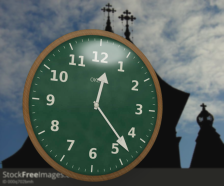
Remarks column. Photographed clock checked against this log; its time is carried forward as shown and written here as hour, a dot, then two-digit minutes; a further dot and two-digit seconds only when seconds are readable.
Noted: 12.23
